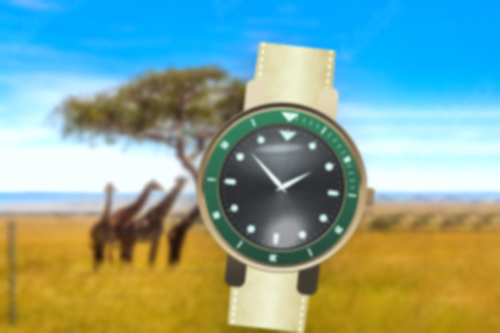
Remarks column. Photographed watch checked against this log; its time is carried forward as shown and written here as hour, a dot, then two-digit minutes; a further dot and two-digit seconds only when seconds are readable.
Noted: 1.52
